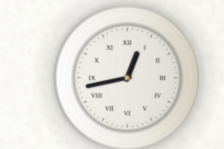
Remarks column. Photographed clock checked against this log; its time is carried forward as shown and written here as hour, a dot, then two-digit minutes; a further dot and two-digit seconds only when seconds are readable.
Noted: 12.43
